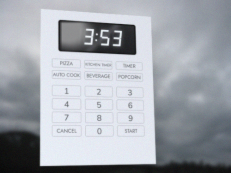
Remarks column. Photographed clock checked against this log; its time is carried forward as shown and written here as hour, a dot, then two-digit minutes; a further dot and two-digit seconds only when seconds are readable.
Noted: 3.53
